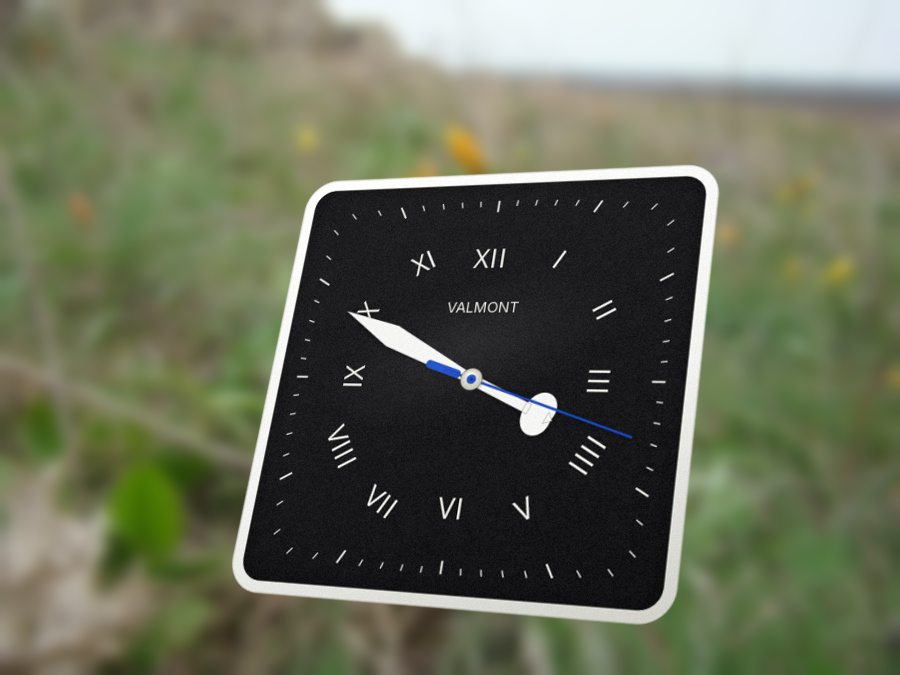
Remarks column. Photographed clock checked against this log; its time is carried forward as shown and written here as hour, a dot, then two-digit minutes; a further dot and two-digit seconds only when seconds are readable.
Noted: 3.49.18
